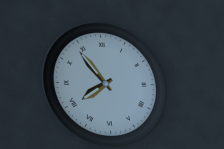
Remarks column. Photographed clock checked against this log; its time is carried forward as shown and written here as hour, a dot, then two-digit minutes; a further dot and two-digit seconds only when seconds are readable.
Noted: 7.54
